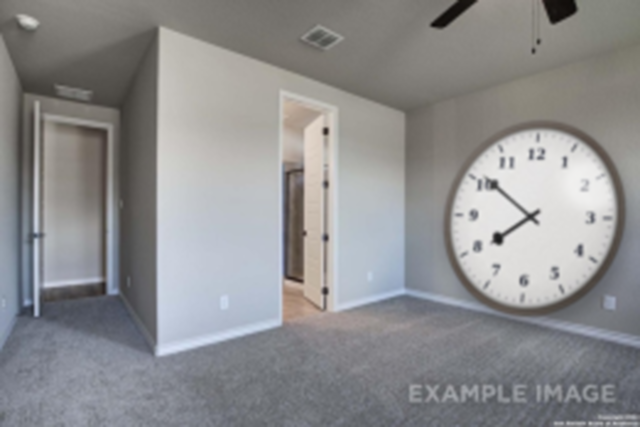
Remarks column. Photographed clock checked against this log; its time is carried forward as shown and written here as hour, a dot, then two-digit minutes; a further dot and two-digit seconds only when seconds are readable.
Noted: 7.51
